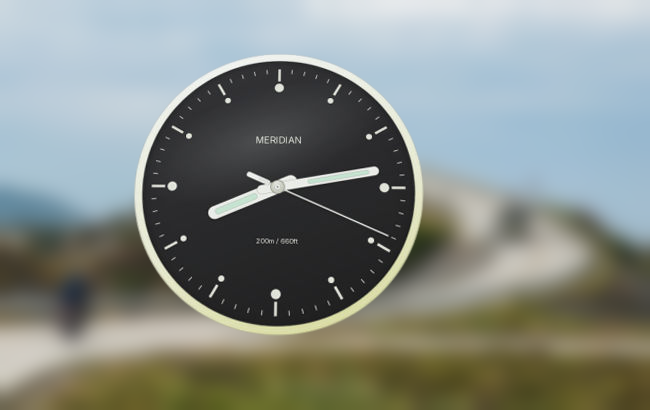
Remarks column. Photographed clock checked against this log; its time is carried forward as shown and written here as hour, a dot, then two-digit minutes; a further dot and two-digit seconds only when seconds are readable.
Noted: 8.13.19
